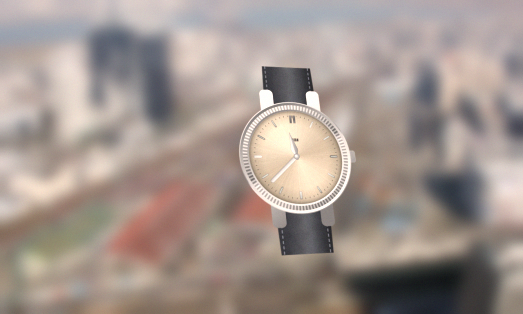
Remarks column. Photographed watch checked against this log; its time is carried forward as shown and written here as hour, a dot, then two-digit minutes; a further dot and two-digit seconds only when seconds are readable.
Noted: 11.38
